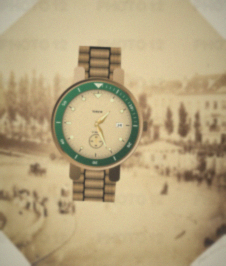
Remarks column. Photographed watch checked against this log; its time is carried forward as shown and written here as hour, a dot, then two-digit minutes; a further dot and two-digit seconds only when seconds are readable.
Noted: 1.26
